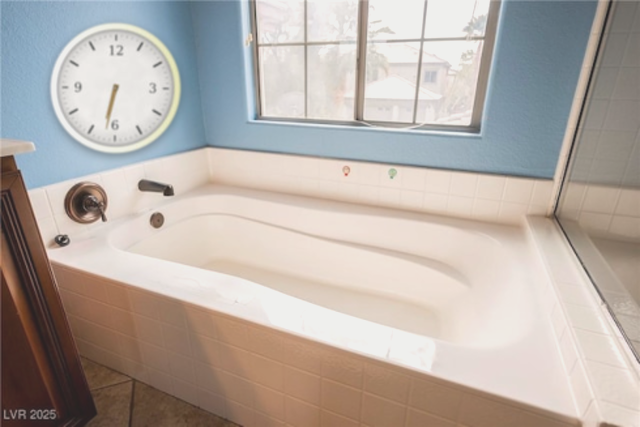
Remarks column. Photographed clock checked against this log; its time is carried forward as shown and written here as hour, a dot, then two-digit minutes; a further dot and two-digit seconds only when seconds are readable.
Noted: 6.32
